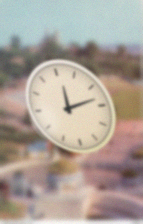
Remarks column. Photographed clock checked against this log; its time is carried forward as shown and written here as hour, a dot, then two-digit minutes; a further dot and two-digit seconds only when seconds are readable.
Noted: 12.13
